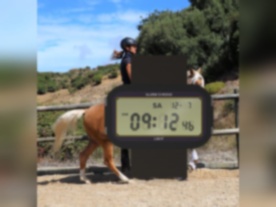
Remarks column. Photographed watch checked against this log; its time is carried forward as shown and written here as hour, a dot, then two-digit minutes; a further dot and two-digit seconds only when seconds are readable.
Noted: 9.12.46
